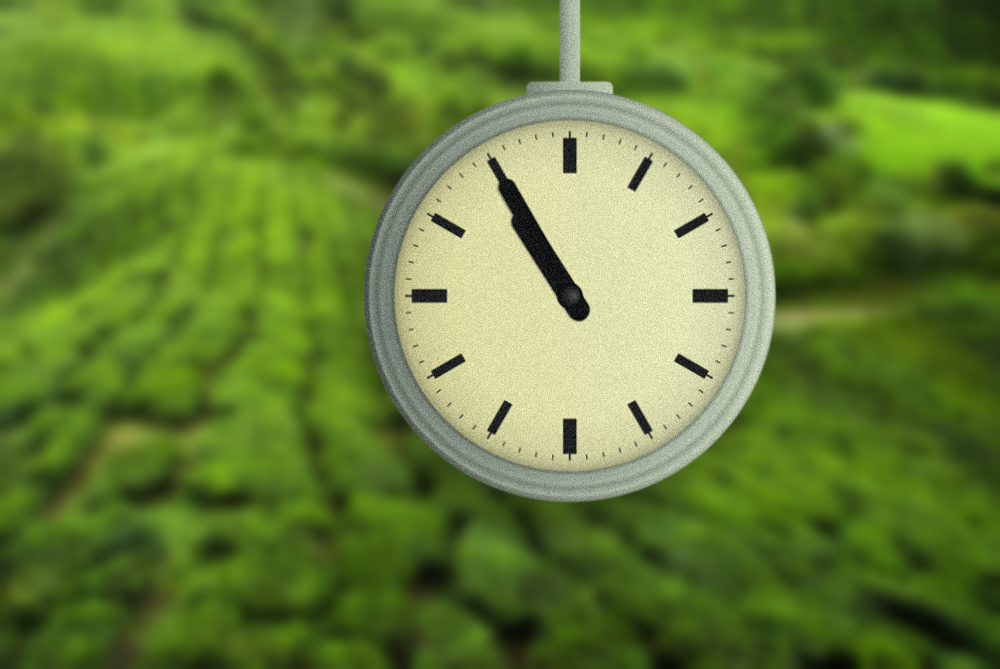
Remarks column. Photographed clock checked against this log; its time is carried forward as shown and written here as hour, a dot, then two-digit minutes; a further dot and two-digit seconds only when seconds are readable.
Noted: 10.55
